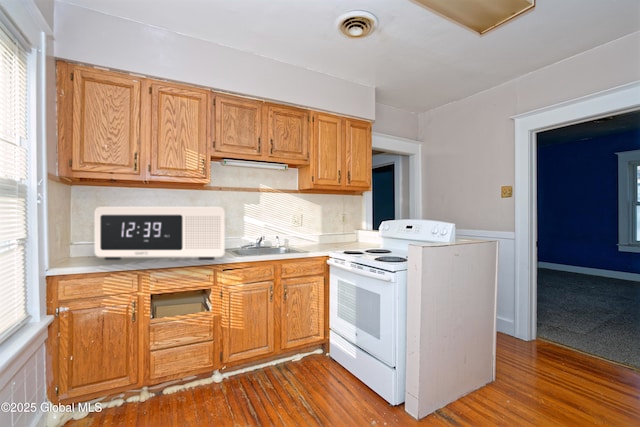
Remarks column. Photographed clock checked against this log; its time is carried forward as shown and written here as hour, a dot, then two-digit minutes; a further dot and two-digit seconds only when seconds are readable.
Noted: 12.39
